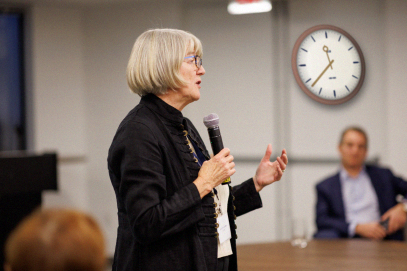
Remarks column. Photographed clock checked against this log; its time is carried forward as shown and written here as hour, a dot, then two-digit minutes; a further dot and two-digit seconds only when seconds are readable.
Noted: 11.38
